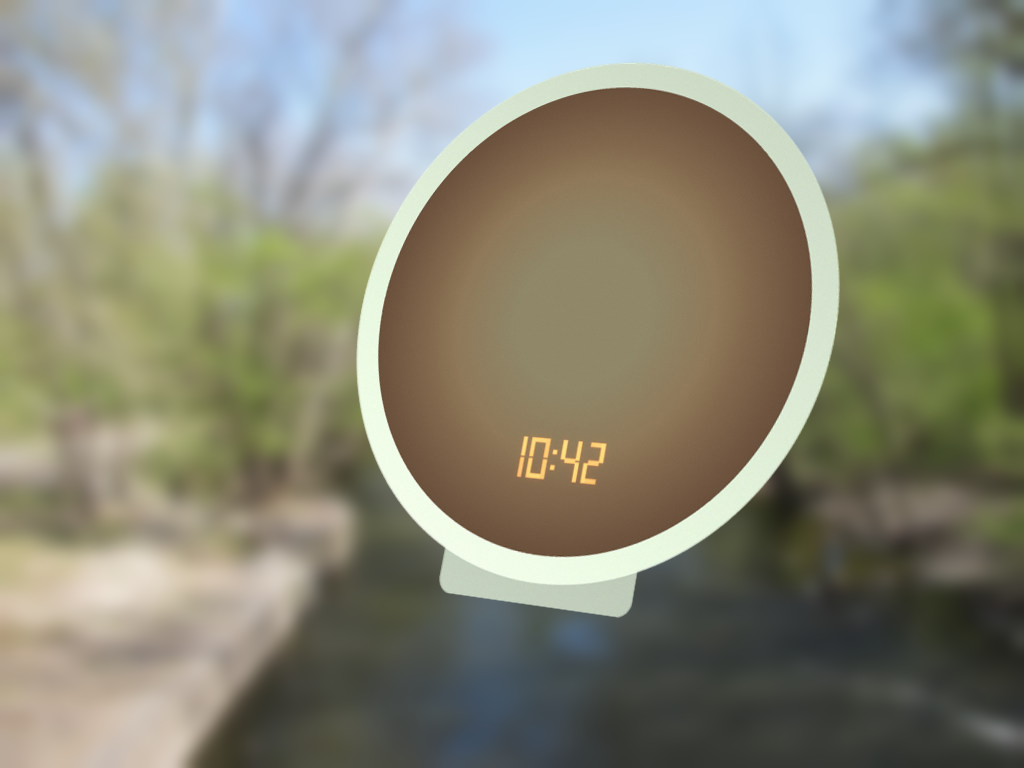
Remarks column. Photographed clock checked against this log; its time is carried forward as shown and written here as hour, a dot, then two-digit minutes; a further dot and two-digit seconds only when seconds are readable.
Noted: 10.42
